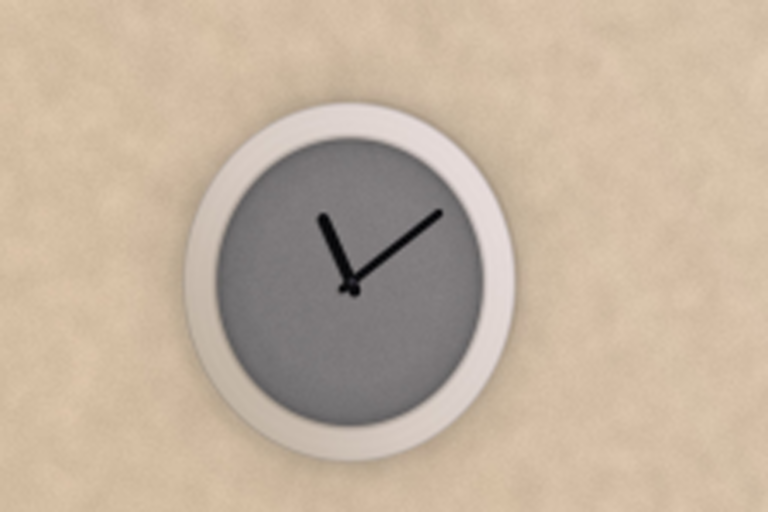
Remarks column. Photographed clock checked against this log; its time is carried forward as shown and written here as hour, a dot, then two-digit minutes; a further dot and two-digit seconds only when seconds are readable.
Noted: 11.09
